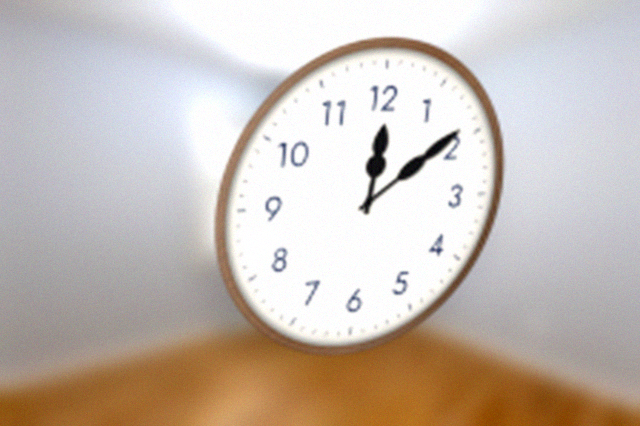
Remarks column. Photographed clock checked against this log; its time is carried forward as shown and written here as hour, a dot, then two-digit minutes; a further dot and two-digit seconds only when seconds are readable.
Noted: 12.09
